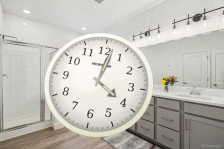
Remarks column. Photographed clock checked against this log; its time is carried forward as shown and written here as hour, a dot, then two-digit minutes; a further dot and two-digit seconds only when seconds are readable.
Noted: 4.02
